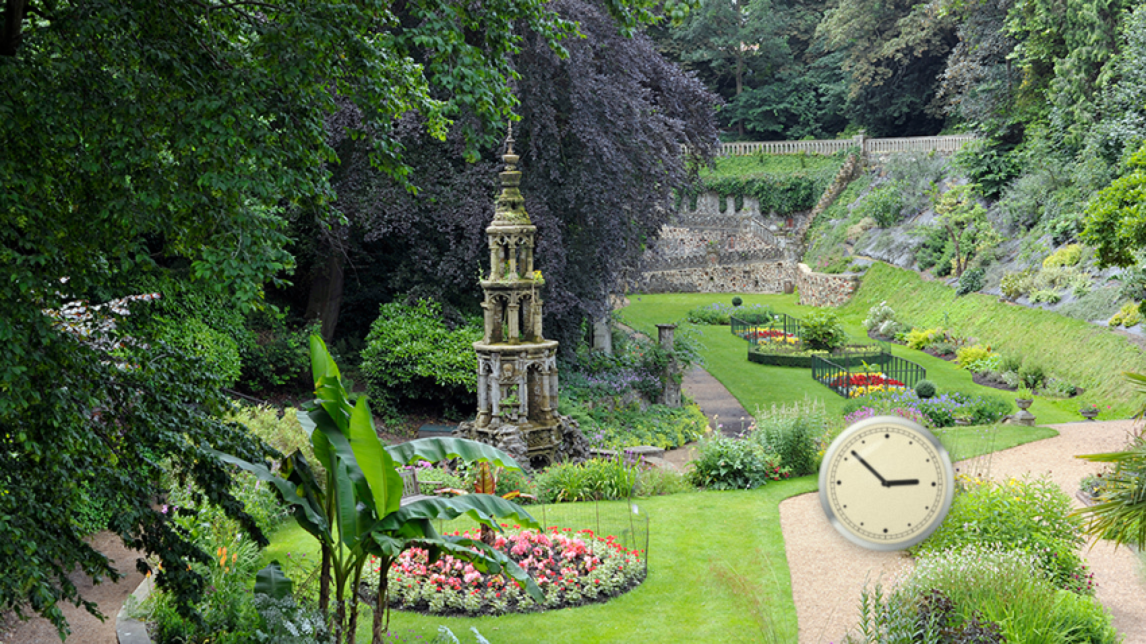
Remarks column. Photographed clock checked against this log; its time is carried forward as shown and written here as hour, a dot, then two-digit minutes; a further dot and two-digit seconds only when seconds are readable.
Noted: 2.52
